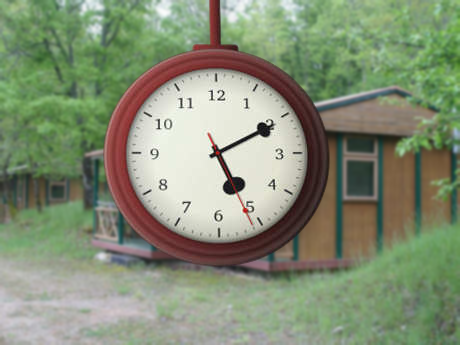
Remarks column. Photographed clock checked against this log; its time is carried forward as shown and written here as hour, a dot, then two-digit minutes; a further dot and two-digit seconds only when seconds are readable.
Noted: 5.10.26
